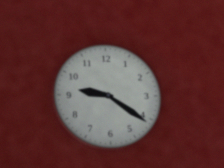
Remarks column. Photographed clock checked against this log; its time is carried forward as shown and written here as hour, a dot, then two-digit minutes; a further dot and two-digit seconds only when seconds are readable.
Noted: 9.21
